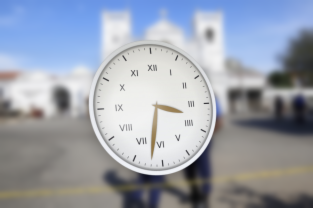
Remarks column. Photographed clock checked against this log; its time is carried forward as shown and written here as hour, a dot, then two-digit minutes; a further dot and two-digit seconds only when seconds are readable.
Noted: 3.32
